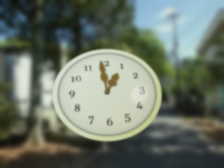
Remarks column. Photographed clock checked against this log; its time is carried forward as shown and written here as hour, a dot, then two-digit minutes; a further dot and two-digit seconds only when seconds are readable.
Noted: 12.59
